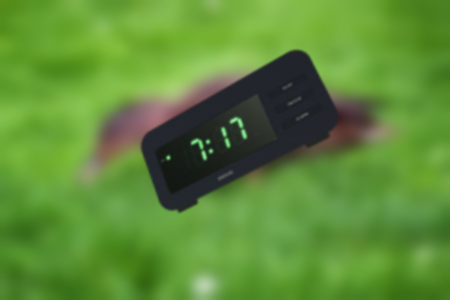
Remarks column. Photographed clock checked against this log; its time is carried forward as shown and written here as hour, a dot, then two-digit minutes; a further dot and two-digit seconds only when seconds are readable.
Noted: 7.17
